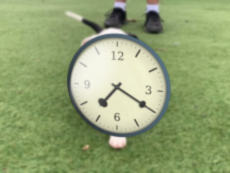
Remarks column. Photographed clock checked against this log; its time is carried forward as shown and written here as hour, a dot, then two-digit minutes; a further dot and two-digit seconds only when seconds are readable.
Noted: 7.20
